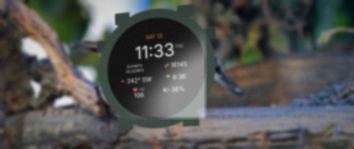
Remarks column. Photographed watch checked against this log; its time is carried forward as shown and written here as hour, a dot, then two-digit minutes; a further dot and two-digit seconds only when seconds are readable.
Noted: 11.33
